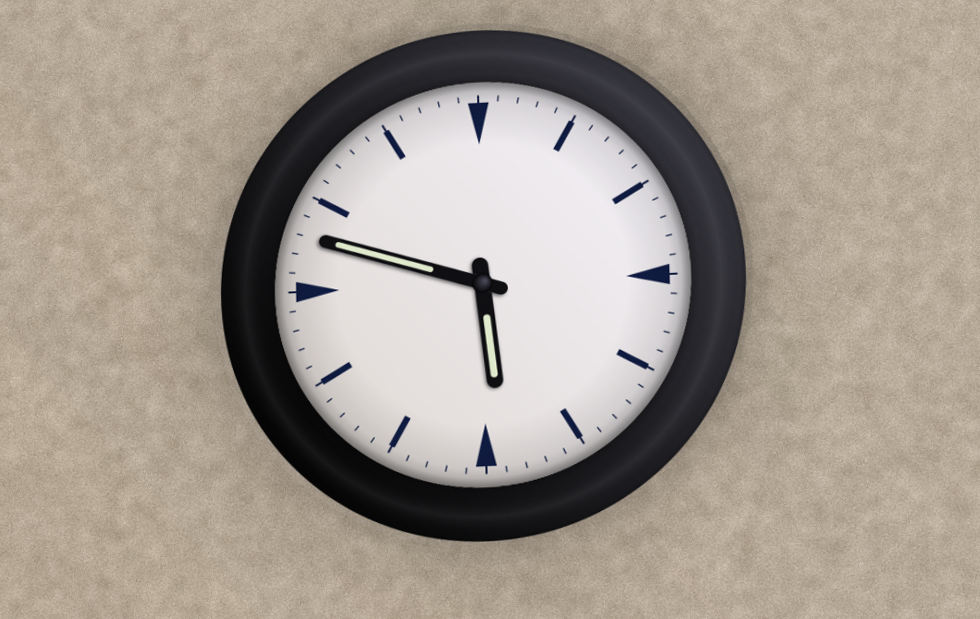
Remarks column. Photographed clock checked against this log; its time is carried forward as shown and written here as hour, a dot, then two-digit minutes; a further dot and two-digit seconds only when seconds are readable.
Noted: 5.48
